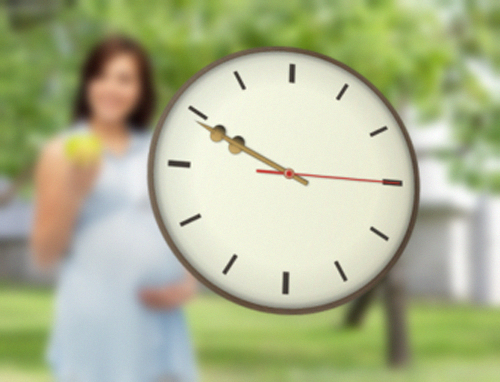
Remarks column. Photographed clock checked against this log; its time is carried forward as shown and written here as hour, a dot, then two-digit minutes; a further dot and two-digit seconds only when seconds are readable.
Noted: 9.49.15
